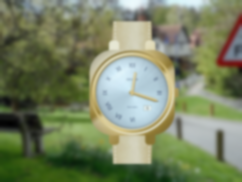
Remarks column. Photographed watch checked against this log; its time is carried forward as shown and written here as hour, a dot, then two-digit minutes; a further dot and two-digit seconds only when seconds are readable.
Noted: 12.18
